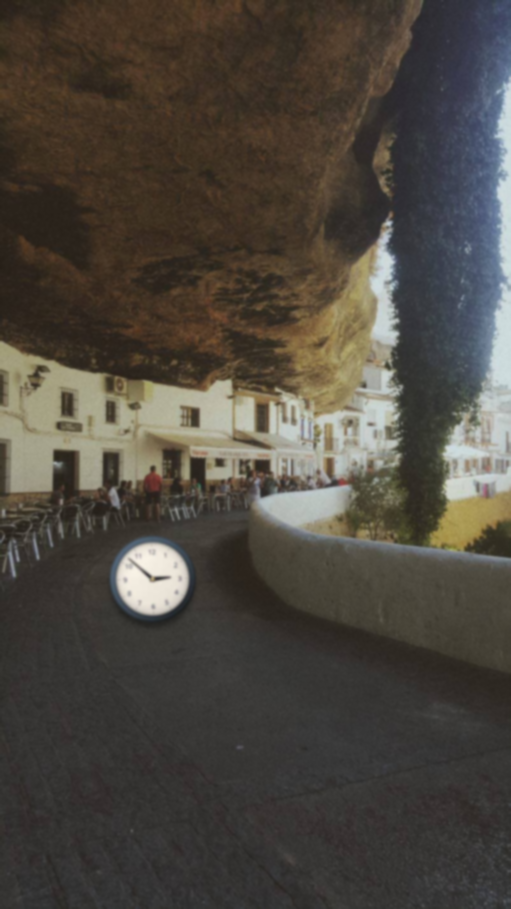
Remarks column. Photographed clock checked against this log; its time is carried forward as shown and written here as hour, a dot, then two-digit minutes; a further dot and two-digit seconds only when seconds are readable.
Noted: 2.52
